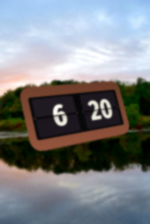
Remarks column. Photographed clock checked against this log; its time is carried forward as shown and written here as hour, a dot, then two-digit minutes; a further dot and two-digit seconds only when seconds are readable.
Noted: 6.20
